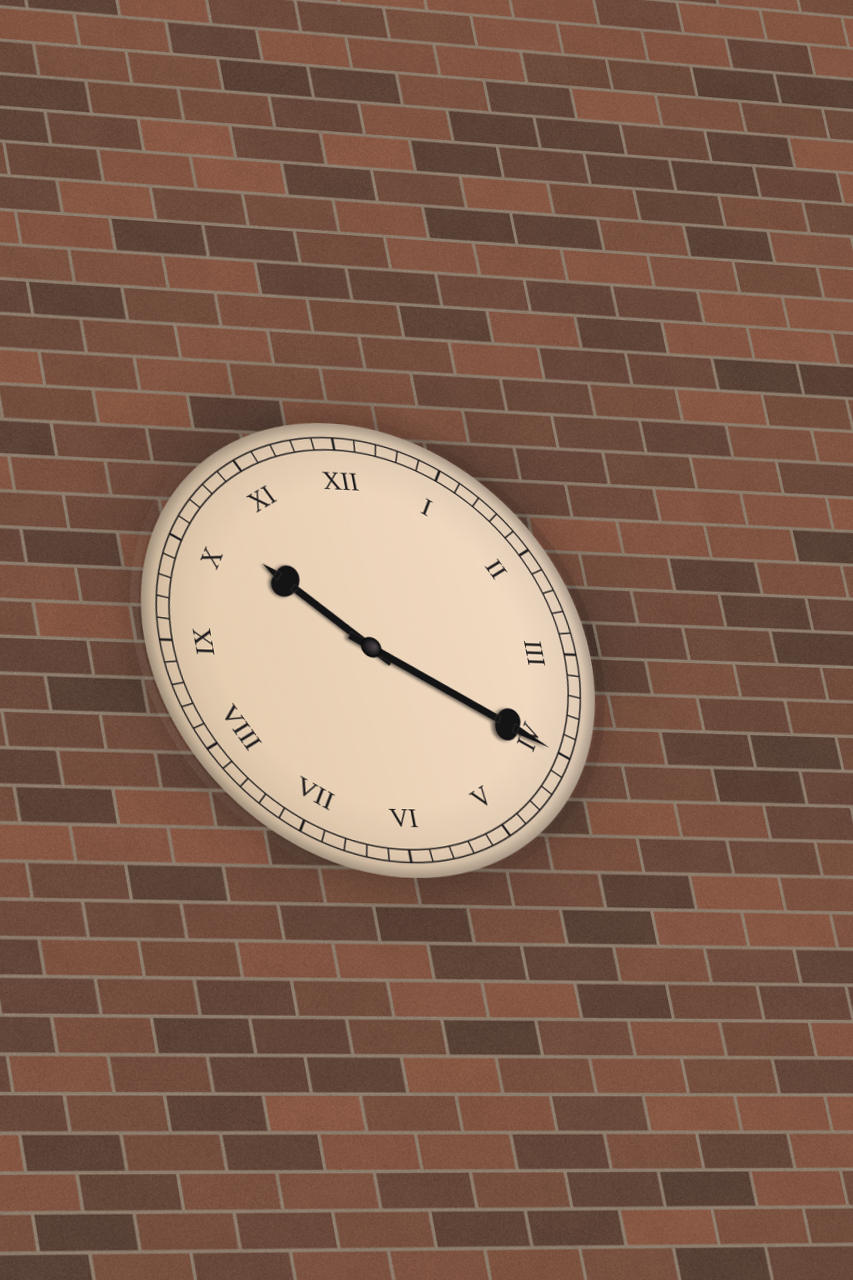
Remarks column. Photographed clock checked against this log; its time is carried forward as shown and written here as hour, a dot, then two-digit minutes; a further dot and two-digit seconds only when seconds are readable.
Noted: 10.20
